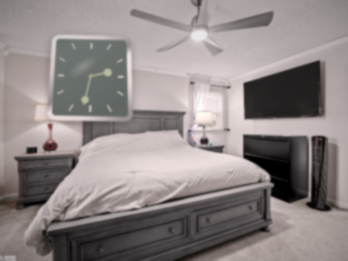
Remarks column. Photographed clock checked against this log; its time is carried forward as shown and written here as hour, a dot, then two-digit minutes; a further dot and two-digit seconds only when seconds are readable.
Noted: 2.32
